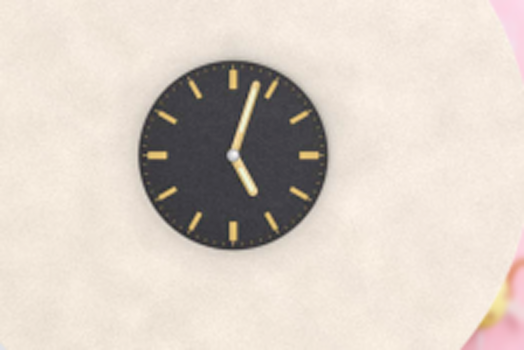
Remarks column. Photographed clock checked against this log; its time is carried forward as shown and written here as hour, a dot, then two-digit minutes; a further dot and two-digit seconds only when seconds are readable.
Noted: 5.03
